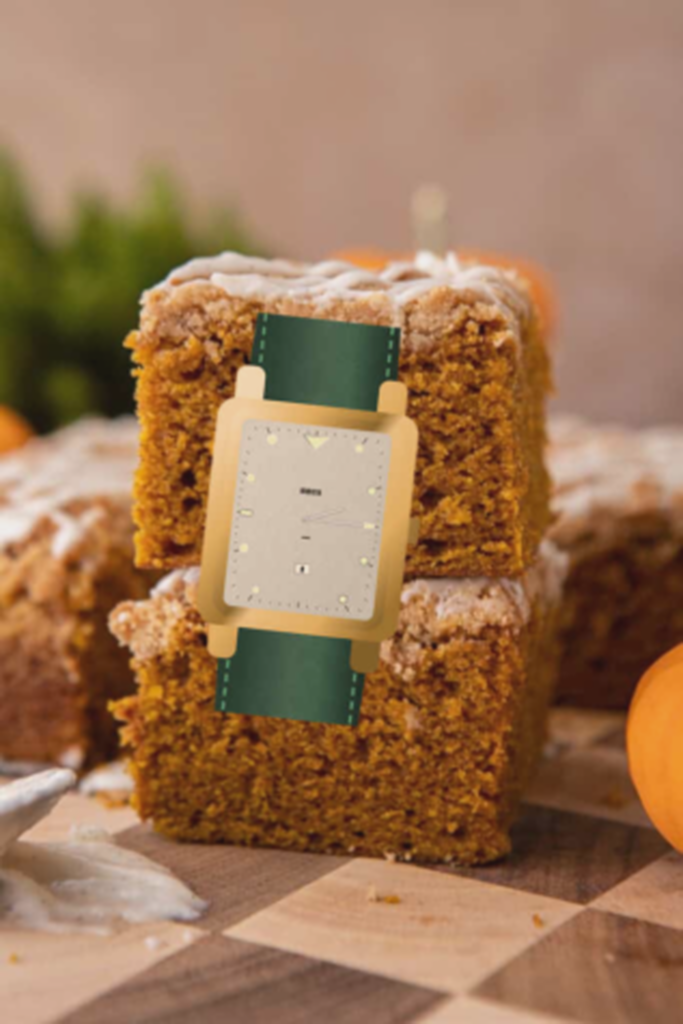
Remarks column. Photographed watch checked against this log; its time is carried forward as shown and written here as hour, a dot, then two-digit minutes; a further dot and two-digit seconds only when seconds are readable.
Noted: 2.15
